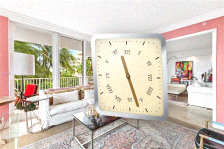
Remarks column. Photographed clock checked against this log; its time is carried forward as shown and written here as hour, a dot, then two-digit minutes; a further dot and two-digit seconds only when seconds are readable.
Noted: 11.27
